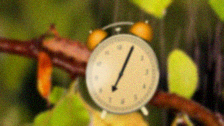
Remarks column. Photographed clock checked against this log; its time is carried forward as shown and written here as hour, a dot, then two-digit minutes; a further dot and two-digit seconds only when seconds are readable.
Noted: 7.05
